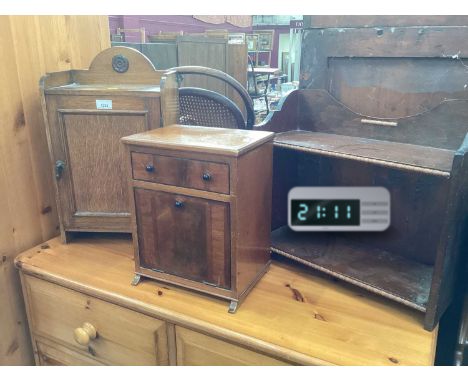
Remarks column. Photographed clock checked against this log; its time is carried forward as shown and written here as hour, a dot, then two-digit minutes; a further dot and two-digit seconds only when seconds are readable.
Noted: 21.11
